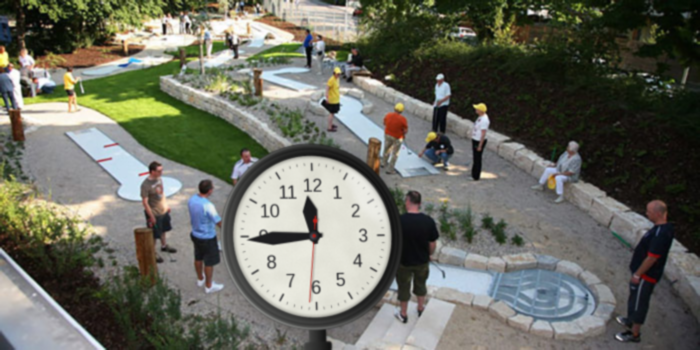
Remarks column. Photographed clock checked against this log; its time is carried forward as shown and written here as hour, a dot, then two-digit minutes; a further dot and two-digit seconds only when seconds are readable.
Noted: 11.44.31
